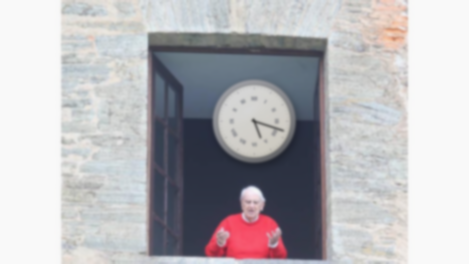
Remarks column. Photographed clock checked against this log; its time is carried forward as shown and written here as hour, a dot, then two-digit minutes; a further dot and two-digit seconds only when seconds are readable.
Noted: 5.18
